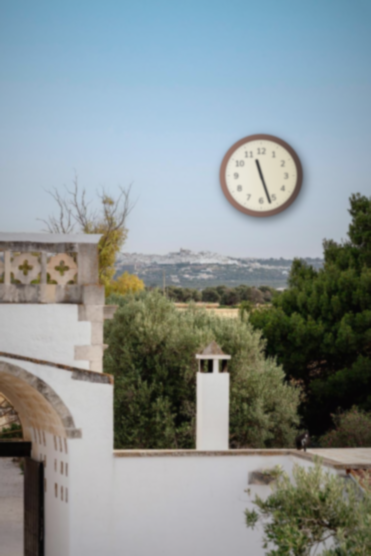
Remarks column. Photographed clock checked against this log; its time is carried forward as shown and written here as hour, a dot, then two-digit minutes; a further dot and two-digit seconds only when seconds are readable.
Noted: 11.27
